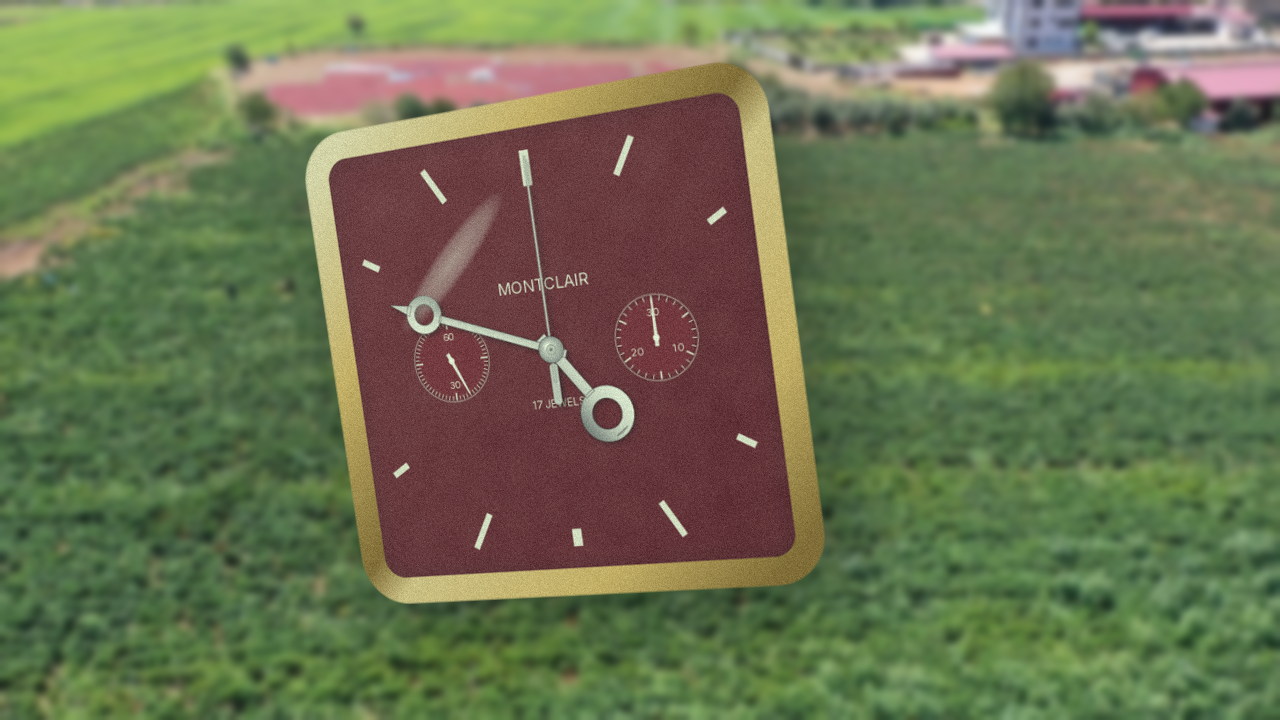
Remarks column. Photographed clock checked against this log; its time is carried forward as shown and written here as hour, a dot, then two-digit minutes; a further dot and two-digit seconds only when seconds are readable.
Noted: 4.48.26
